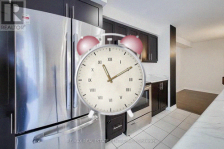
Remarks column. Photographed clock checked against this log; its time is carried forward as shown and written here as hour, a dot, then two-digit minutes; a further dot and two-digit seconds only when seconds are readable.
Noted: 11.10
